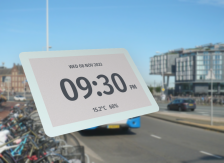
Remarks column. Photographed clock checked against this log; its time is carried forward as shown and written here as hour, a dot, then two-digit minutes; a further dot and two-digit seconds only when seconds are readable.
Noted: 9.30
